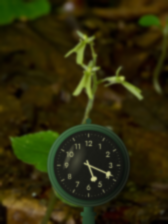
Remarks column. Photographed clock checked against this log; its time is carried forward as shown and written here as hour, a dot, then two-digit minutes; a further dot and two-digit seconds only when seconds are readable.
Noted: 5.19
